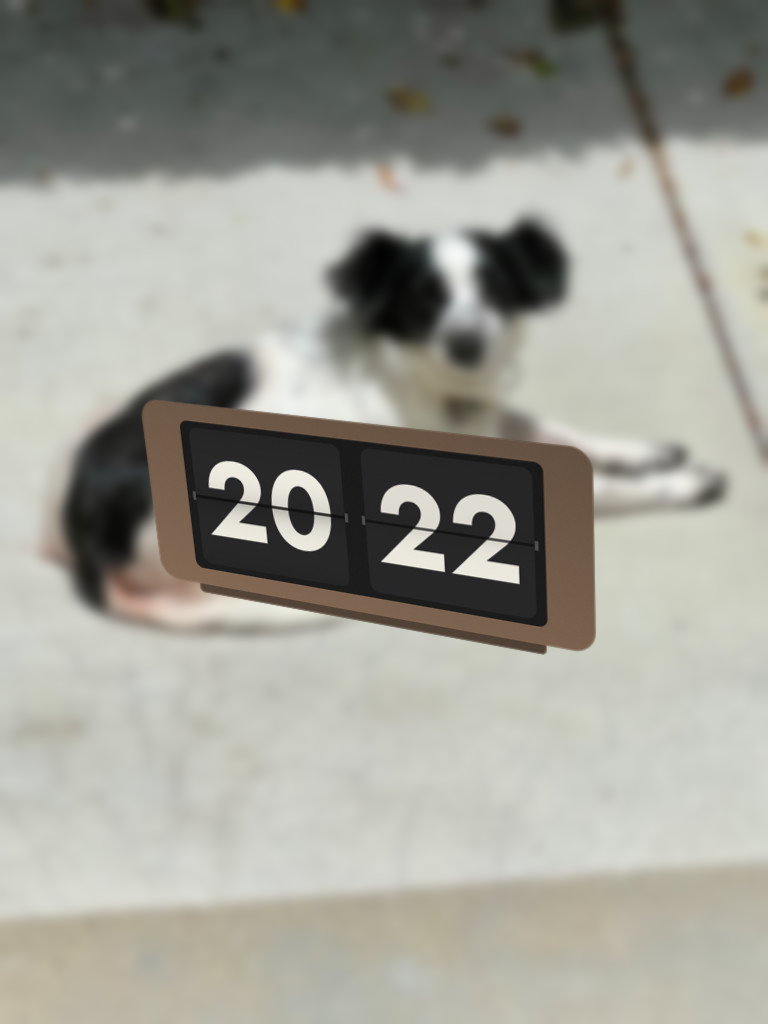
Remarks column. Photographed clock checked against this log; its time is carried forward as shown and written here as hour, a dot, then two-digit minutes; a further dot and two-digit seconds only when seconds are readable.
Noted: 20.22
